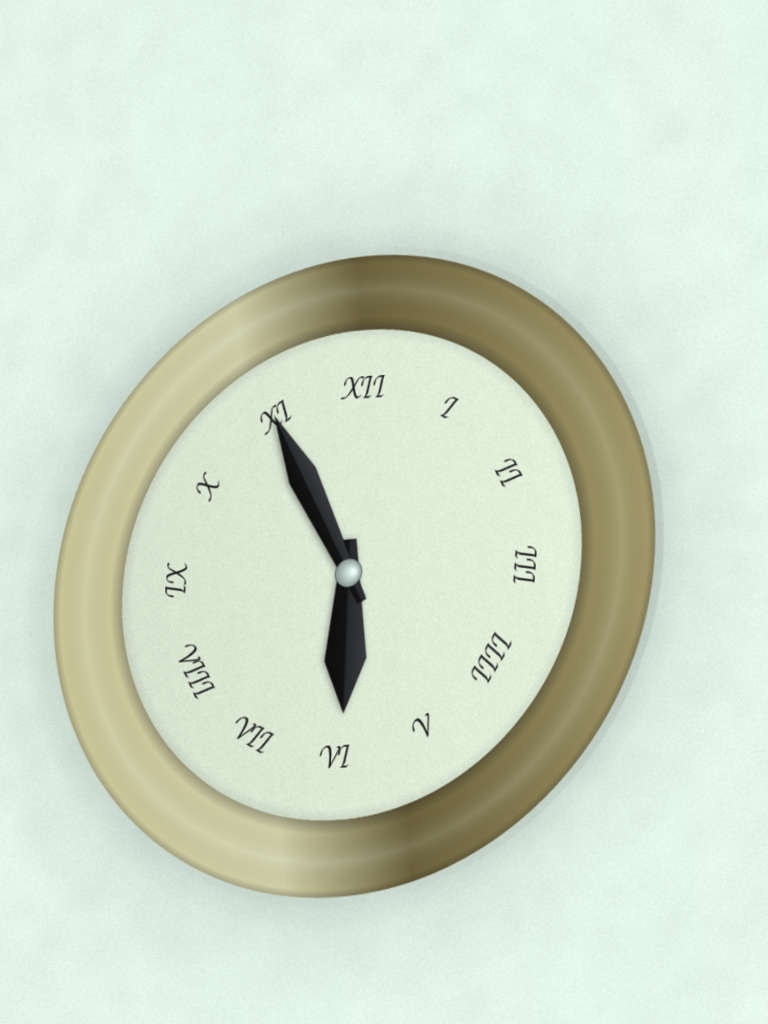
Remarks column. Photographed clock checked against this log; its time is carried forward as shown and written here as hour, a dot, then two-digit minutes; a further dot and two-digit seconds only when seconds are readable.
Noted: 5.55
